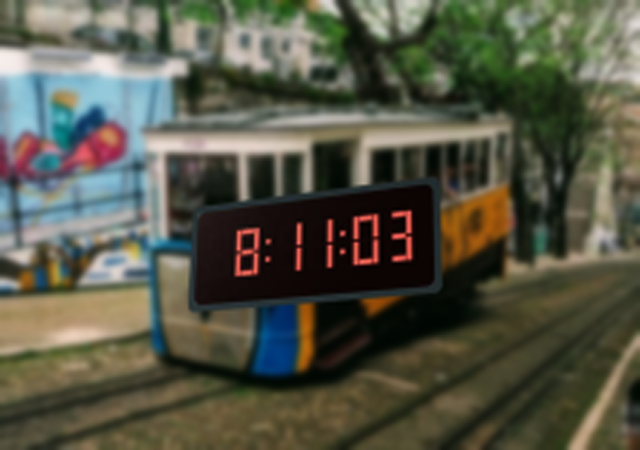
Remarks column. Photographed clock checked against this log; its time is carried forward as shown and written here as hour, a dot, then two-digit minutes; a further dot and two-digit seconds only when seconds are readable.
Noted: 8.11.03
